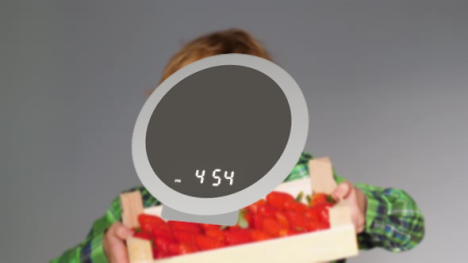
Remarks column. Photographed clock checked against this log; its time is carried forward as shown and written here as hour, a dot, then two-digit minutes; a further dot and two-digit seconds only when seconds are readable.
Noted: 4.54
